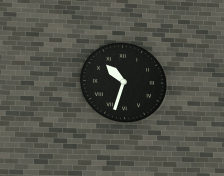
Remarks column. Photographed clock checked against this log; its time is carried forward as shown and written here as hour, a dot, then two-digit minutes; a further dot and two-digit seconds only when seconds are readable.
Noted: 10.33
